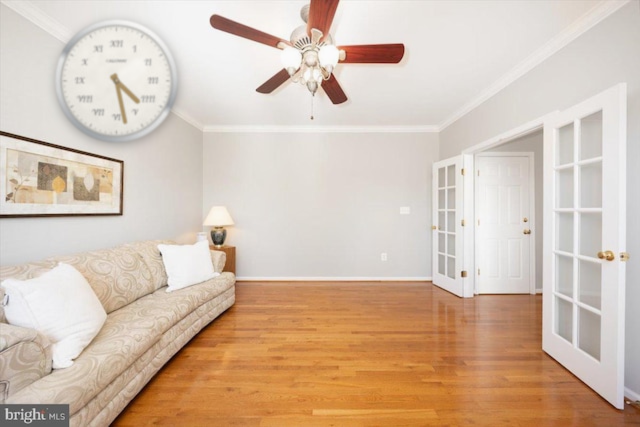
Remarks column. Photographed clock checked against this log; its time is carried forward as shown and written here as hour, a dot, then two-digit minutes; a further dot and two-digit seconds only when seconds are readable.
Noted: 4.28
